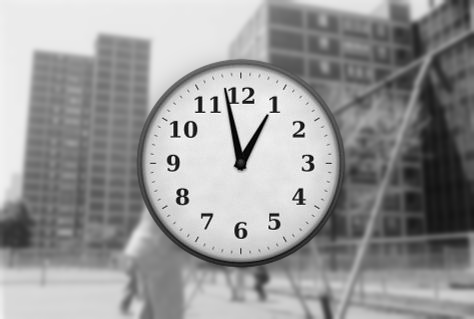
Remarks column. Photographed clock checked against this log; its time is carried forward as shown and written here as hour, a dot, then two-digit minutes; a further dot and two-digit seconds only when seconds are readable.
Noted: 12.58
